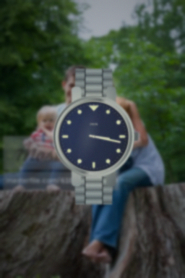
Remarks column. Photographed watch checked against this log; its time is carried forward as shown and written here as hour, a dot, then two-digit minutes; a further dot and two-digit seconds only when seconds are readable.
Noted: 3.17
